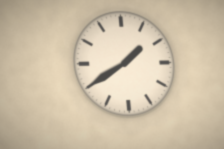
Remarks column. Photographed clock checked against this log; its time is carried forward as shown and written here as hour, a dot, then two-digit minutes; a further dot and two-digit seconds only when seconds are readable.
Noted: 1.40
